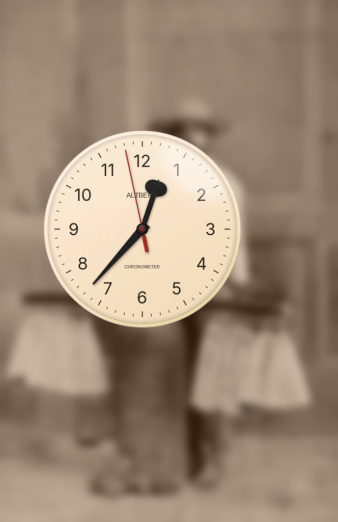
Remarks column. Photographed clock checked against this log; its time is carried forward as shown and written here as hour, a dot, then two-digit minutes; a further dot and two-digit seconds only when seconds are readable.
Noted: 12.36.58
